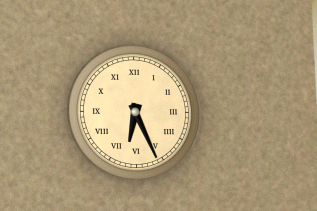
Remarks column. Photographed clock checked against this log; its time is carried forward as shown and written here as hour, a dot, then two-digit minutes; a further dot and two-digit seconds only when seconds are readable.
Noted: 6.26
